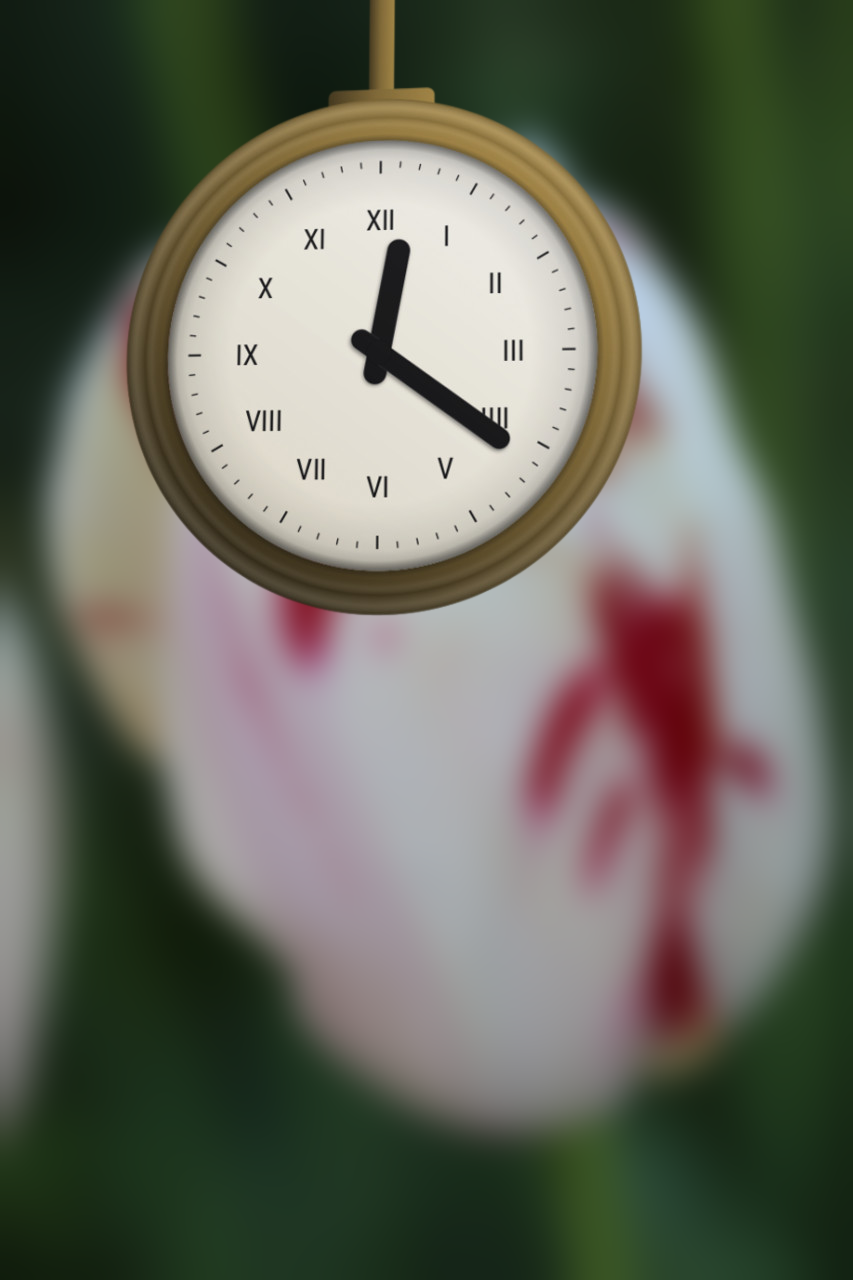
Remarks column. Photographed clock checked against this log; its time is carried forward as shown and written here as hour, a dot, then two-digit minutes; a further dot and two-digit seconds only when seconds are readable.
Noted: 12.21
